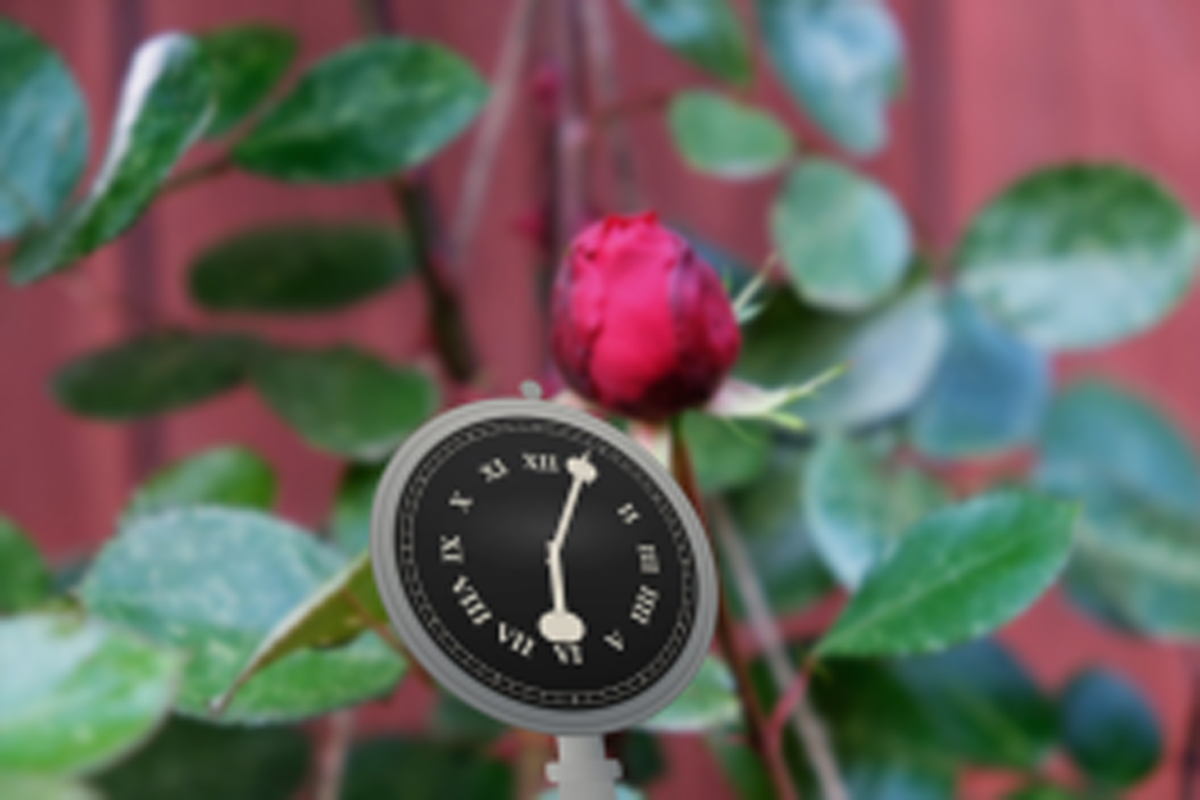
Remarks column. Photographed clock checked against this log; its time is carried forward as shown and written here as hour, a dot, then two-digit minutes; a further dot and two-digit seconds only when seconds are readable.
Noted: 6.04
